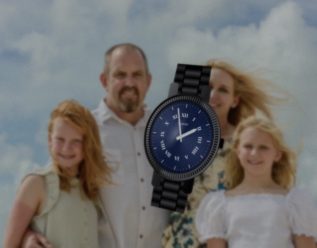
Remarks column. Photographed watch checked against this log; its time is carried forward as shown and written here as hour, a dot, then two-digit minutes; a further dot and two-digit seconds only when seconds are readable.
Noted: 1.57
